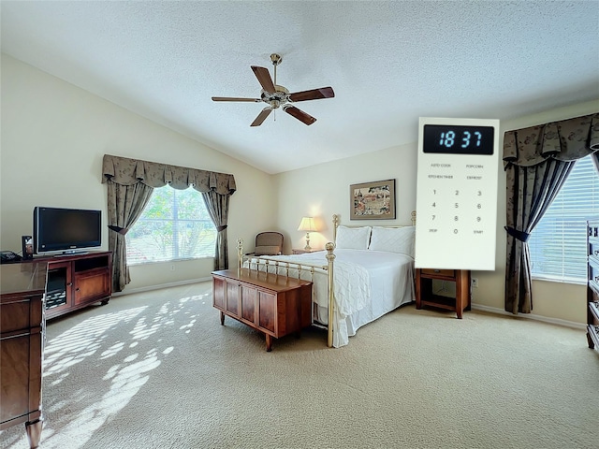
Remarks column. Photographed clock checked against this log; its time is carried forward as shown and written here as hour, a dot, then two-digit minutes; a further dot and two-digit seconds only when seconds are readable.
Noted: 18.37
